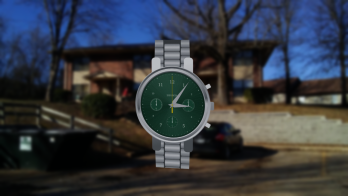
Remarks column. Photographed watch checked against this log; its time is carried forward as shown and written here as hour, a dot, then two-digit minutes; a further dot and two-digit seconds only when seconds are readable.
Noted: 3.06
